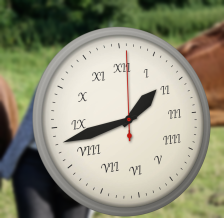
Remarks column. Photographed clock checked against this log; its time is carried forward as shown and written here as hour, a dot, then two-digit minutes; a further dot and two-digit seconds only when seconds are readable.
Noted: 1.43.01
